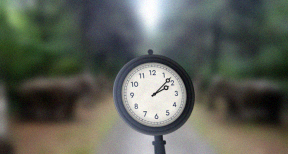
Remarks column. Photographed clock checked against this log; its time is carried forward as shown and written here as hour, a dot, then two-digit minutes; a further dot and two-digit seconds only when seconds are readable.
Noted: 2.08
